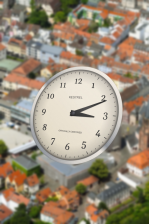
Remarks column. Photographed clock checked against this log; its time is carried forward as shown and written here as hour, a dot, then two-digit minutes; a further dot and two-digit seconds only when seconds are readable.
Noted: 3.11
